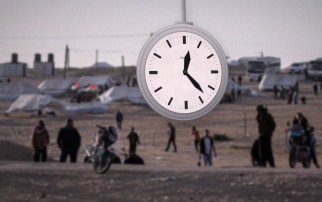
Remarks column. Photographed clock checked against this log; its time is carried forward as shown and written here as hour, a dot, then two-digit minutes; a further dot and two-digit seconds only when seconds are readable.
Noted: 12.23
